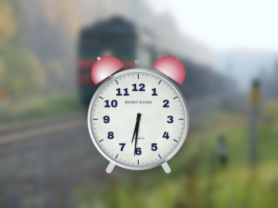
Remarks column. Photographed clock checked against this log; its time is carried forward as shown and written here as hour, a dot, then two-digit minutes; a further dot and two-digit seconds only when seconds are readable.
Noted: 6.31
